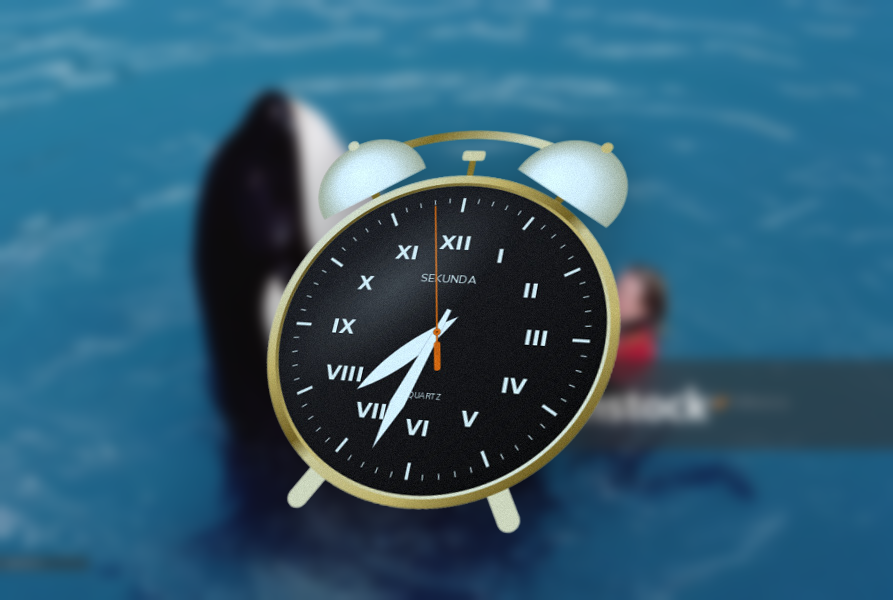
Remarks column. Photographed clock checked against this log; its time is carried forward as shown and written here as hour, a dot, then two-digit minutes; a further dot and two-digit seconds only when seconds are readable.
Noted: 7.32.58
